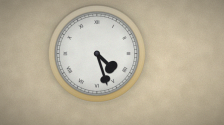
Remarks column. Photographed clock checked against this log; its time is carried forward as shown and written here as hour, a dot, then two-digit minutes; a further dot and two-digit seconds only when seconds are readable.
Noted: 4.27
